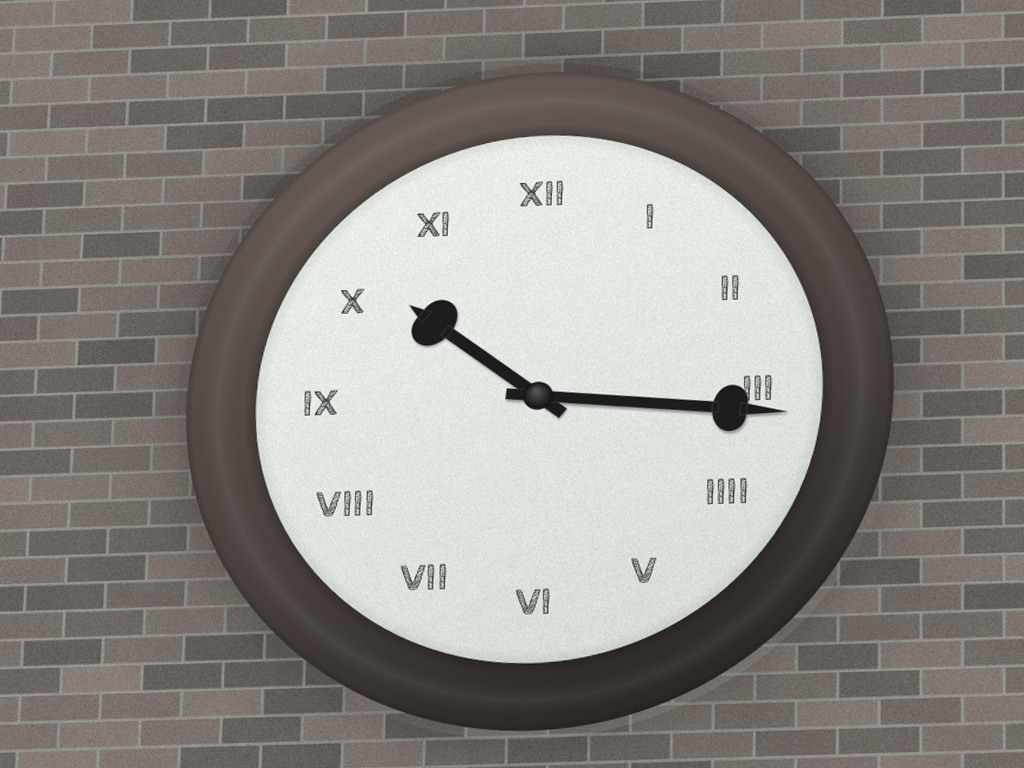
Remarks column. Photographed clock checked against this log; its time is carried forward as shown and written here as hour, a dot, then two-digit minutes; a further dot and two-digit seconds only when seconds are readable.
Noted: 10.16
